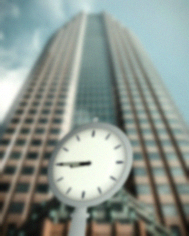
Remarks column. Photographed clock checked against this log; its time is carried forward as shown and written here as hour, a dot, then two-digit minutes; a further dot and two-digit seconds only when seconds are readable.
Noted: 8.45
